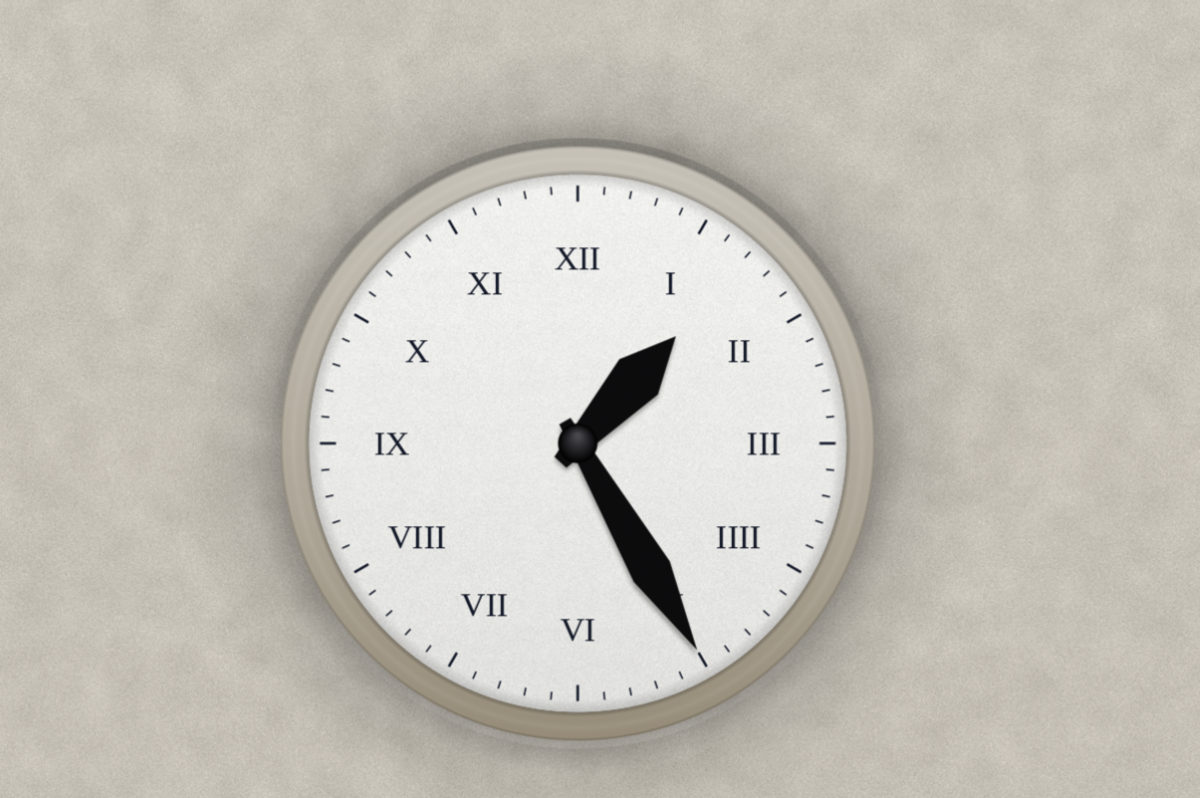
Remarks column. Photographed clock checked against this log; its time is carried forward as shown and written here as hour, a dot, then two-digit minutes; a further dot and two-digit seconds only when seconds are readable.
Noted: 1.25
